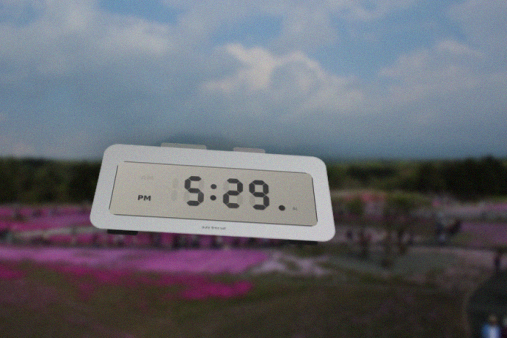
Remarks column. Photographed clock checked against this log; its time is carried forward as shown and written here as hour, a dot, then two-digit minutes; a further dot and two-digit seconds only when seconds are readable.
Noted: 5.29
